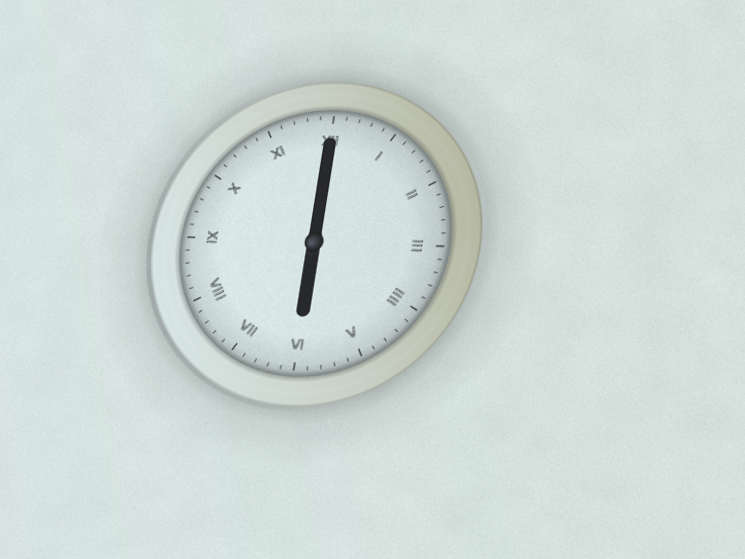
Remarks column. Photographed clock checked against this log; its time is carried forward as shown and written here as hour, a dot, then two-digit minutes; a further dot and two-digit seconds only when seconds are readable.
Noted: 6.00
